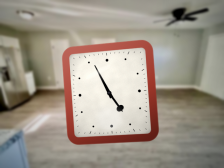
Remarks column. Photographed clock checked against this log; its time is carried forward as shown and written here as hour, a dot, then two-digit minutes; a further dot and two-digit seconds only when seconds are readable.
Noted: 4.56
